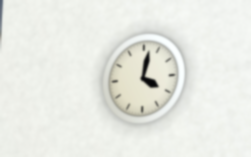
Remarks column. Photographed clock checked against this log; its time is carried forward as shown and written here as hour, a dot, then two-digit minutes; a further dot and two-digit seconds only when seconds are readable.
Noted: 4.02
